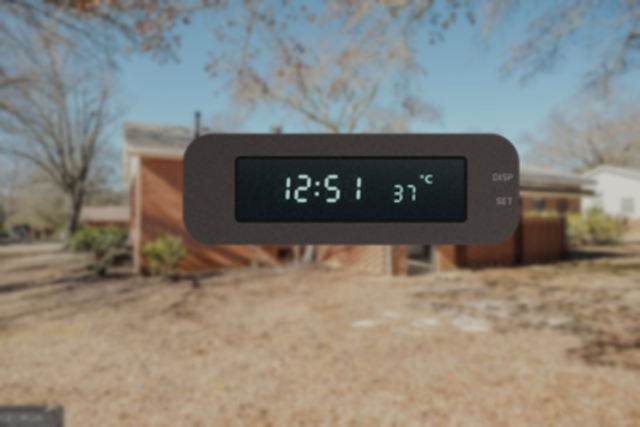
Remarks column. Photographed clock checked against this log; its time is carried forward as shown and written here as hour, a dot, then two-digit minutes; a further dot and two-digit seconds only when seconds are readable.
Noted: 12.51
